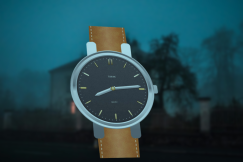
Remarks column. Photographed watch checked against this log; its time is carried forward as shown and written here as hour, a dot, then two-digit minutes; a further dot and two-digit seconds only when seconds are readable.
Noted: 8.14
